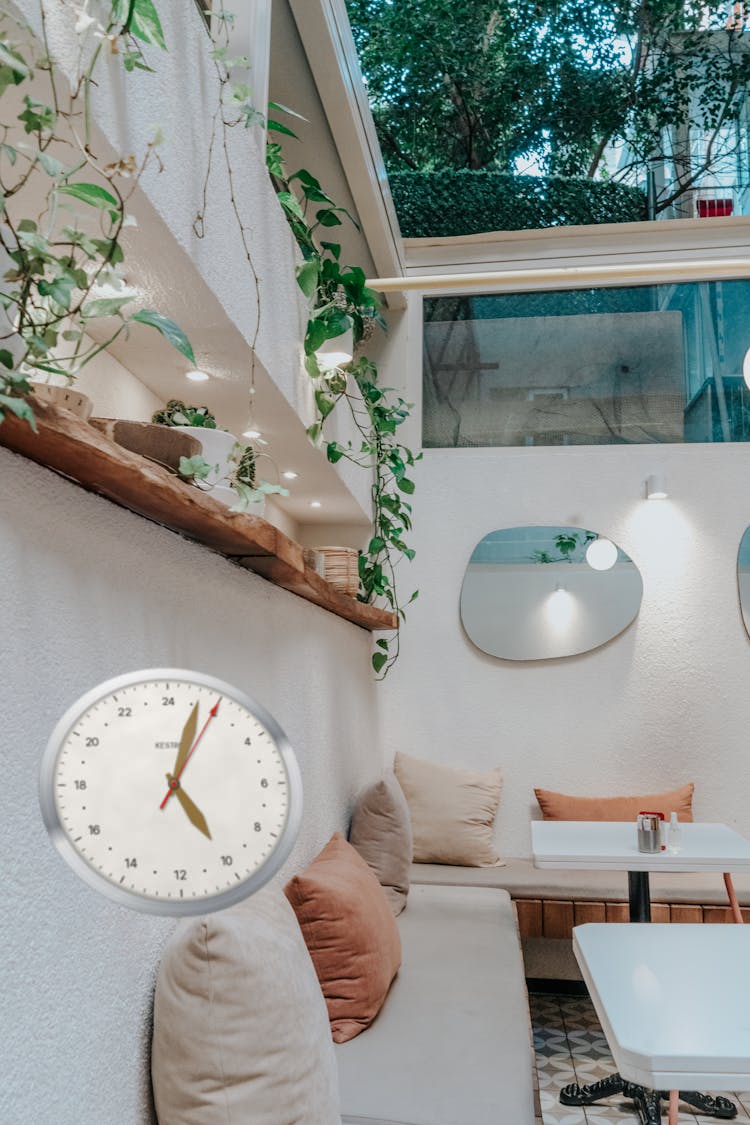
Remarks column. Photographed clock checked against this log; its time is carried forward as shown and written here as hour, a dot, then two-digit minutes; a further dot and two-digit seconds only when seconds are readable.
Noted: 10.03.05
